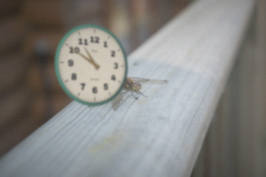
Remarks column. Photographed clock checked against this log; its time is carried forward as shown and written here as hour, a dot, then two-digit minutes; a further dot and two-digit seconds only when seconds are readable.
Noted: 10.50
